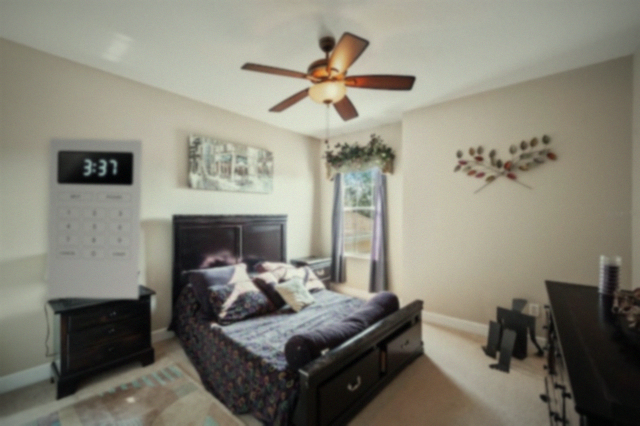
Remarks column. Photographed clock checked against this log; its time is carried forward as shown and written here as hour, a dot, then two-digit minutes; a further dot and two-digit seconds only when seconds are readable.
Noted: 3.37
